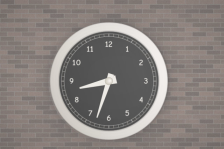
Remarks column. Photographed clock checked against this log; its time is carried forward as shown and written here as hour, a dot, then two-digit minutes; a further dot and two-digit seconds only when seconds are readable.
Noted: 8.33
